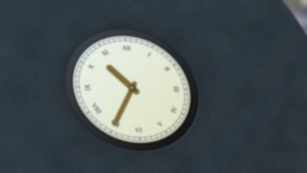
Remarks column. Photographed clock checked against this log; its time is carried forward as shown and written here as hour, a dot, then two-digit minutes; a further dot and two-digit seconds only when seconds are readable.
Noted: 10.35
